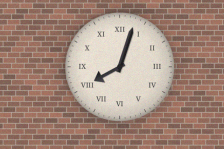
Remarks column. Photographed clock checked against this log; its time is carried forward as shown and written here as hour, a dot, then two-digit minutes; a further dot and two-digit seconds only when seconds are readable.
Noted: 8.03
